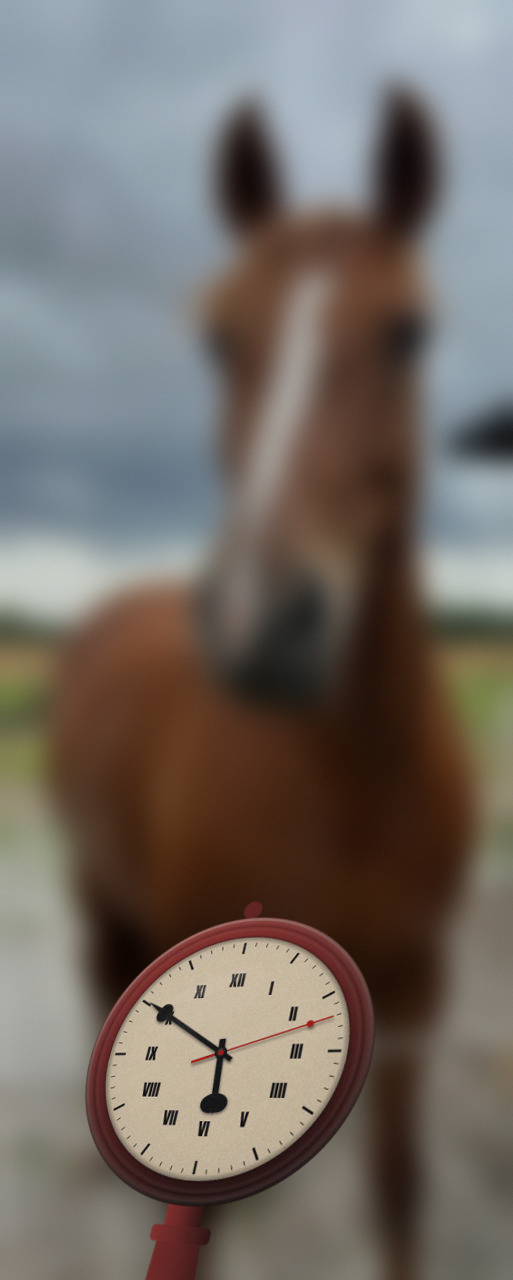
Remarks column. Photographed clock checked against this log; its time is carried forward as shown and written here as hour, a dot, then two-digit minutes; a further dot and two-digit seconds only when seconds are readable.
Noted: 5.50.12
